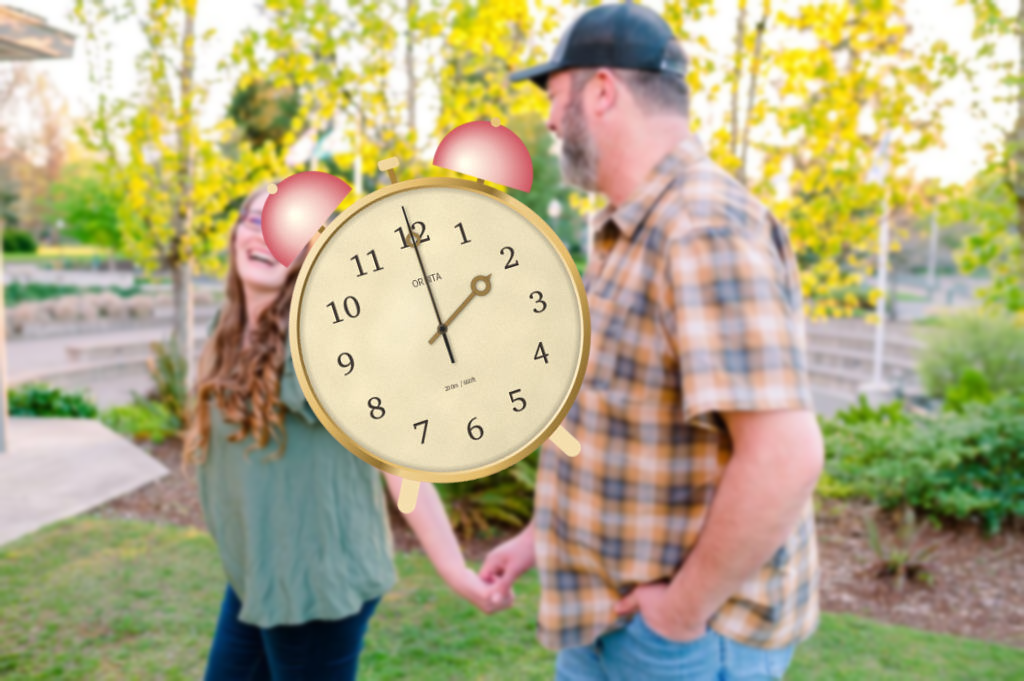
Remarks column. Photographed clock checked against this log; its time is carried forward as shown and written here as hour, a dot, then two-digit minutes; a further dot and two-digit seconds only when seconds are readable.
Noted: 2.00.00
